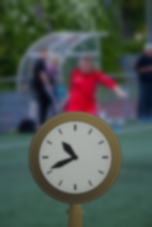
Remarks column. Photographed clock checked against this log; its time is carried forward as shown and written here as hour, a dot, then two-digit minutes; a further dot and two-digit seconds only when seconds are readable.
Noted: 10.41
